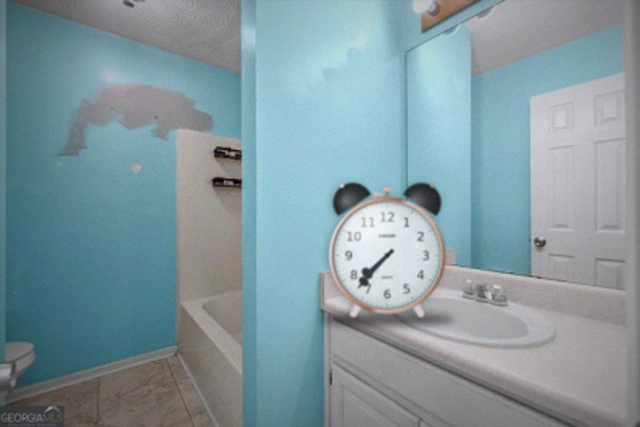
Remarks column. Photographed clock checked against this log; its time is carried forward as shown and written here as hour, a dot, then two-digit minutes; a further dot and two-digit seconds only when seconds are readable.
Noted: 7.37
